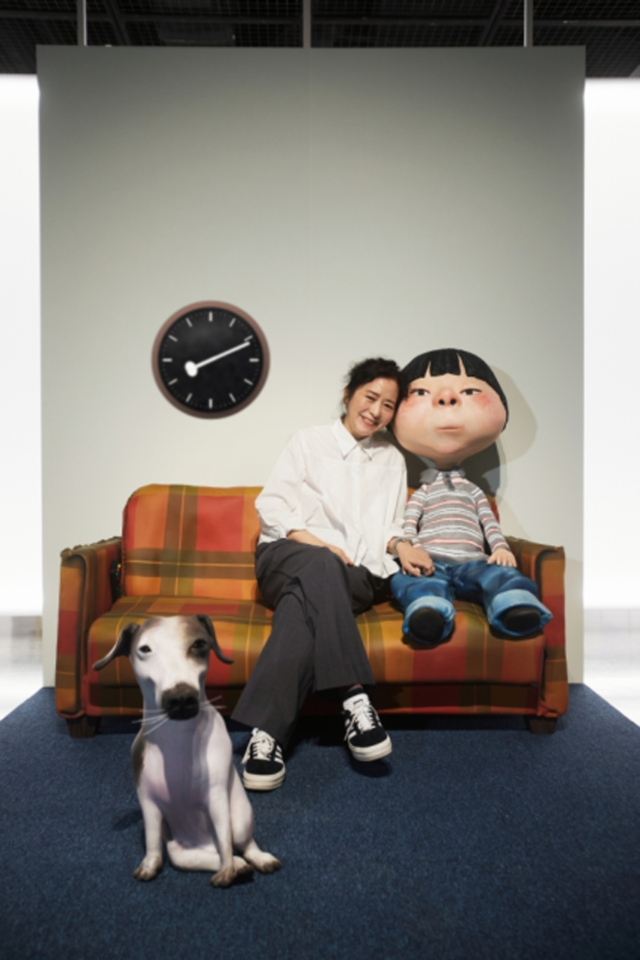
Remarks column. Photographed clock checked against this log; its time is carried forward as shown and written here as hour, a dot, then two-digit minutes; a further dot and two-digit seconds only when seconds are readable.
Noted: 8.11
